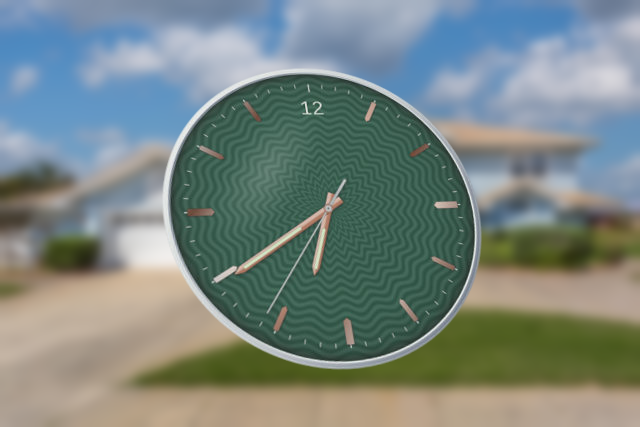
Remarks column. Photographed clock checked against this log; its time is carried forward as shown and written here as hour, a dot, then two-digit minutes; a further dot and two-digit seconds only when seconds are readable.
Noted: 6.39.36
